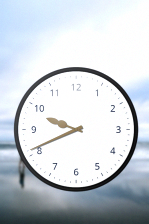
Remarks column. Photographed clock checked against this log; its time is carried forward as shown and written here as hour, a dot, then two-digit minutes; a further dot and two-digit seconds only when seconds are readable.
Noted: 9.41
